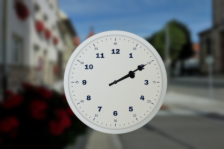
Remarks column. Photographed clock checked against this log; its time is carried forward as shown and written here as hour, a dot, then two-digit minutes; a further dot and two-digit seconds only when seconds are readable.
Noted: 2.10
